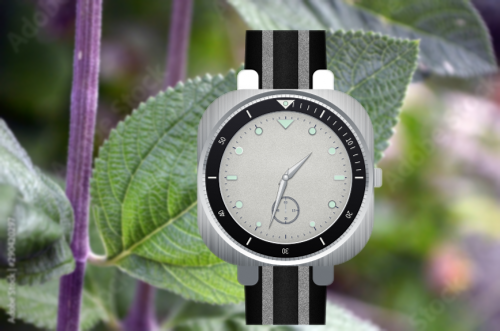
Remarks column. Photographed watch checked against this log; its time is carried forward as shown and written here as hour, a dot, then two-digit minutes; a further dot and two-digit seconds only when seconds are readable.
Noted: 1.33
